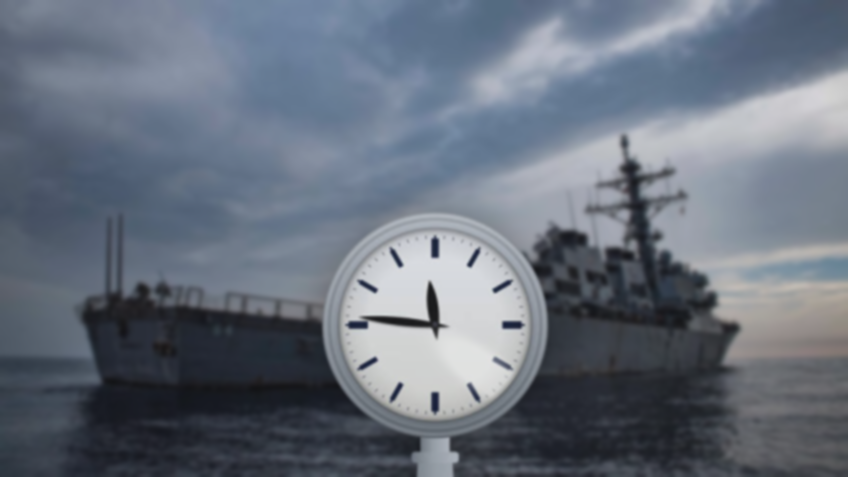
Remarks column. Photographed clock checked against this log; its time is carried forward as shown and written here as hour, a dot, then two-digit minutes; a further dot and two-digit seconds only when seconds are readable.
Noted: 11.46
